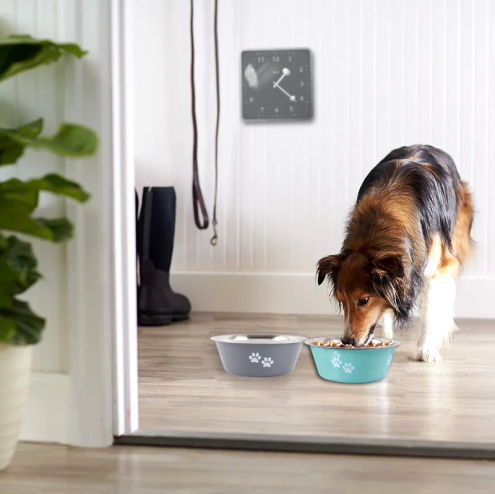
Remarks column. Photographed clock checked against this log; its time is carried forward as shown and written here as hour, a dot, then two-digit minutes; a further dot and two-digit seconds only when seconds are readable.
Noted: 1.22
